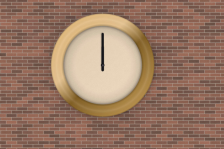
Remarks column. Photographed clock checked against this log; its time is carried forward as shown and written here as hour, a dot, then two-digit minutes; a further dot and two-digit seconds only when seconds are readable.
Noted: 12.00
